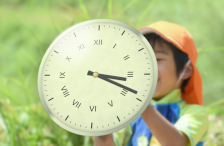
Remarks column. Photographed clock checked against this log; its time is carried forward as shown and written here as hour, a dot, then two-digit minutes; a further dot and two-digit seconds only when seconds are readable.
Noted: 3.19
